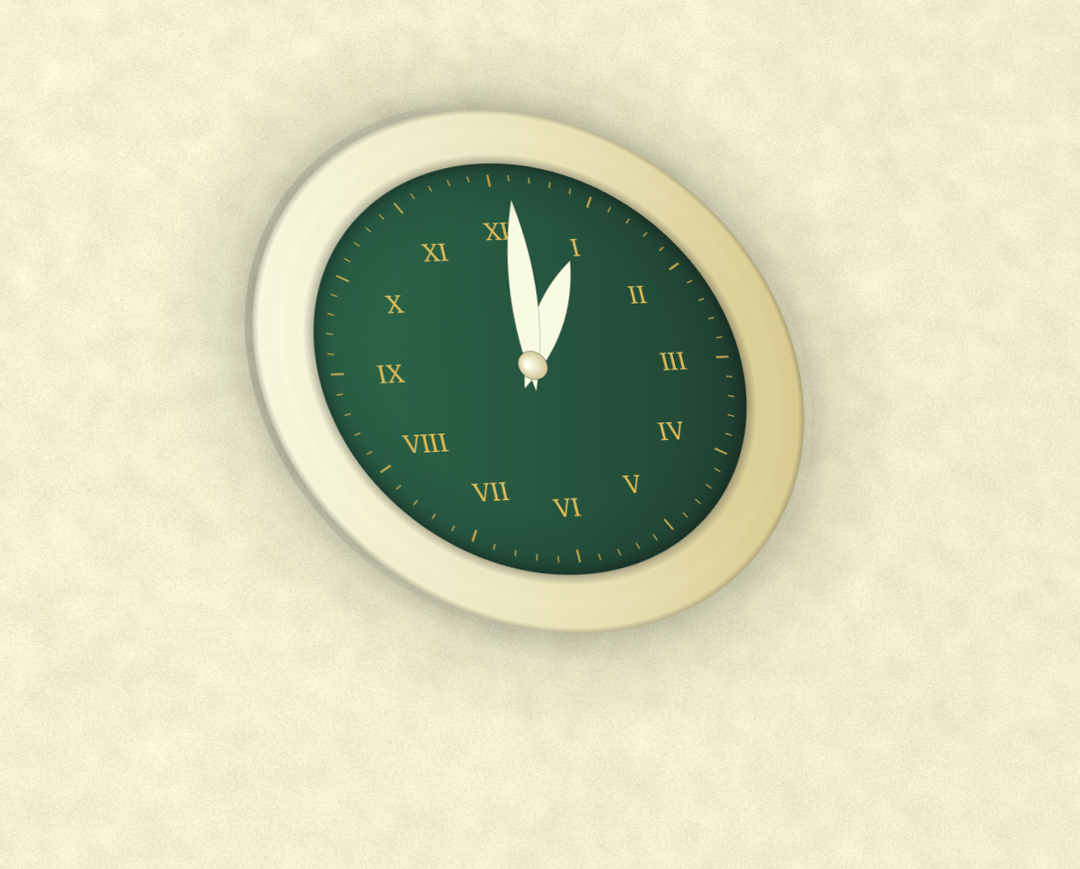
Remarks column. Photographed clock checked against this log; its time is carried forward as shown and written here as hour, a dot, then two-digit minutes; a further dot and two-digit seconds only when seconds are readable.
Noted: 1.01
